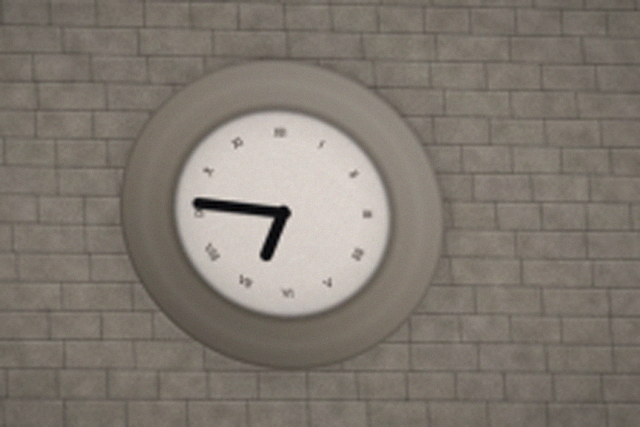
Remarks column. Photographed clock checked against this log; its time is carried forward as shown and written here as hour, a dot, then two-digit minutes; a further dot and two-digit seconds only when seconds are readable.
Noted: 6.46
